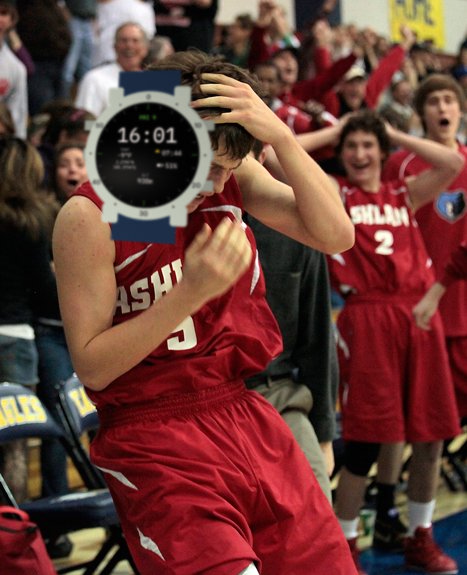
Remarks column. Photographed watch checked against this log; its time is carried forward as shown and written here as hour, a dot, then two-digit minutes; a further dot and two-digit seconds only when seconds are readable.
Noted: 16.01
